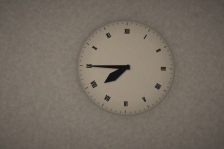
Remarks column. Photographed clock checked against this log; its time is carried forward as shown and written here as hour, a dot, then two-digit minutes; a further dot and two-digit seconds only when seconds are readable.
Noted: 7.45
